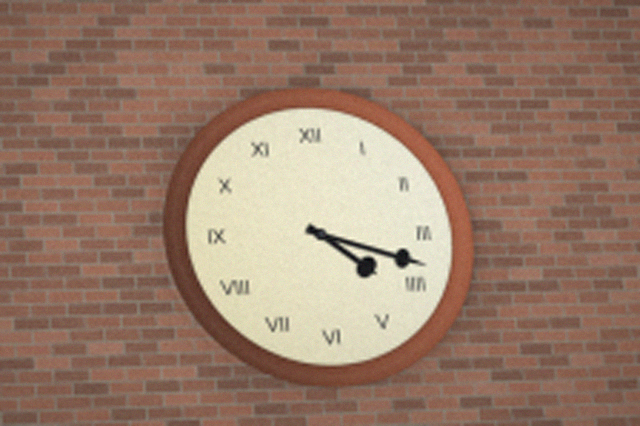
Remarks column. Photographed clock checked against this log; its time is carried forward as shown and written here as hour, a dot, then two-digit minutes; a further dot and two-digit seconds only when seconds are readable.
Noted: 4.18
